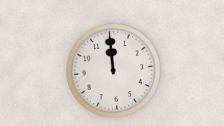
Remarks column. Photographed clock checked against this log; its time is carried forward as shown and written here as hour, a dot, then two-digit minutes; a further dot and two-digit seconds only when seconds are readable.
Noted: 12.00
